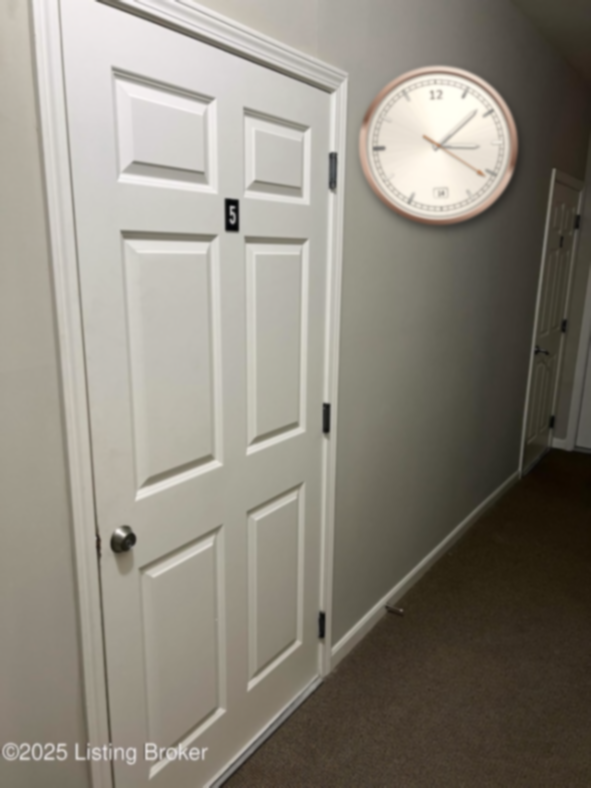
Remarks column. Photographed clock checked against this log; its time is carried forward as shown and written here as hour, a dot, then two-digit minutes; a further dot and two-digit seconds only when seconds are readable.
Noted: 3.08.21
